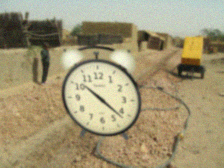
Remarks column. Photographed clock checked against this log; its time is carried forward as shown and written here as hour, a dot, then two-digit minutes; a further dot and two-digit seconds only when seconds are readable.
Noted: 10.22
